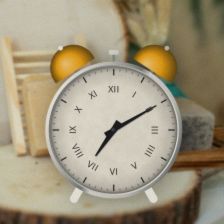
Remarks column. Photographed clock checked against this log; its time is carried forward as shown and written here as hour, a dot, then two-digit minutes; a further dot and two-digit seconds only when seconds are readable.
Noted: 7.10
